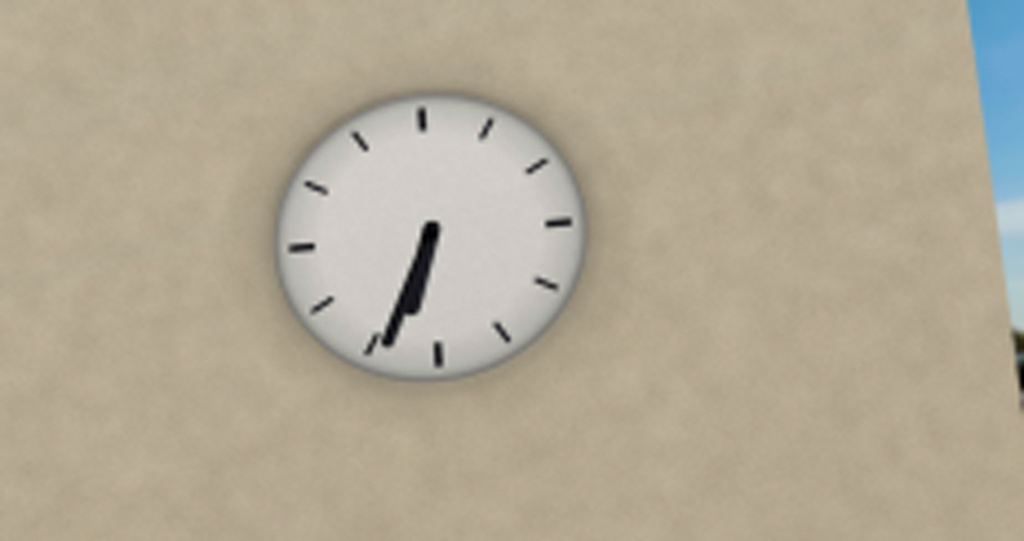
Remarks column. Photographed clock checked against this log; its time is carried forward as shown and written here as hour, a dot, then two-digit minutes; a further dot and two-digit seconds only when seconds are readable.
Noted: 6.34
